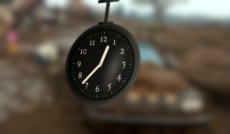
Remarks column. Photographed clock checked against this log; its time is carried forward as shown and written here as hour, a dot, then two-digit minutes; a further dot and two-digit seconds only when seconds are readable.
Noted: 12.37
